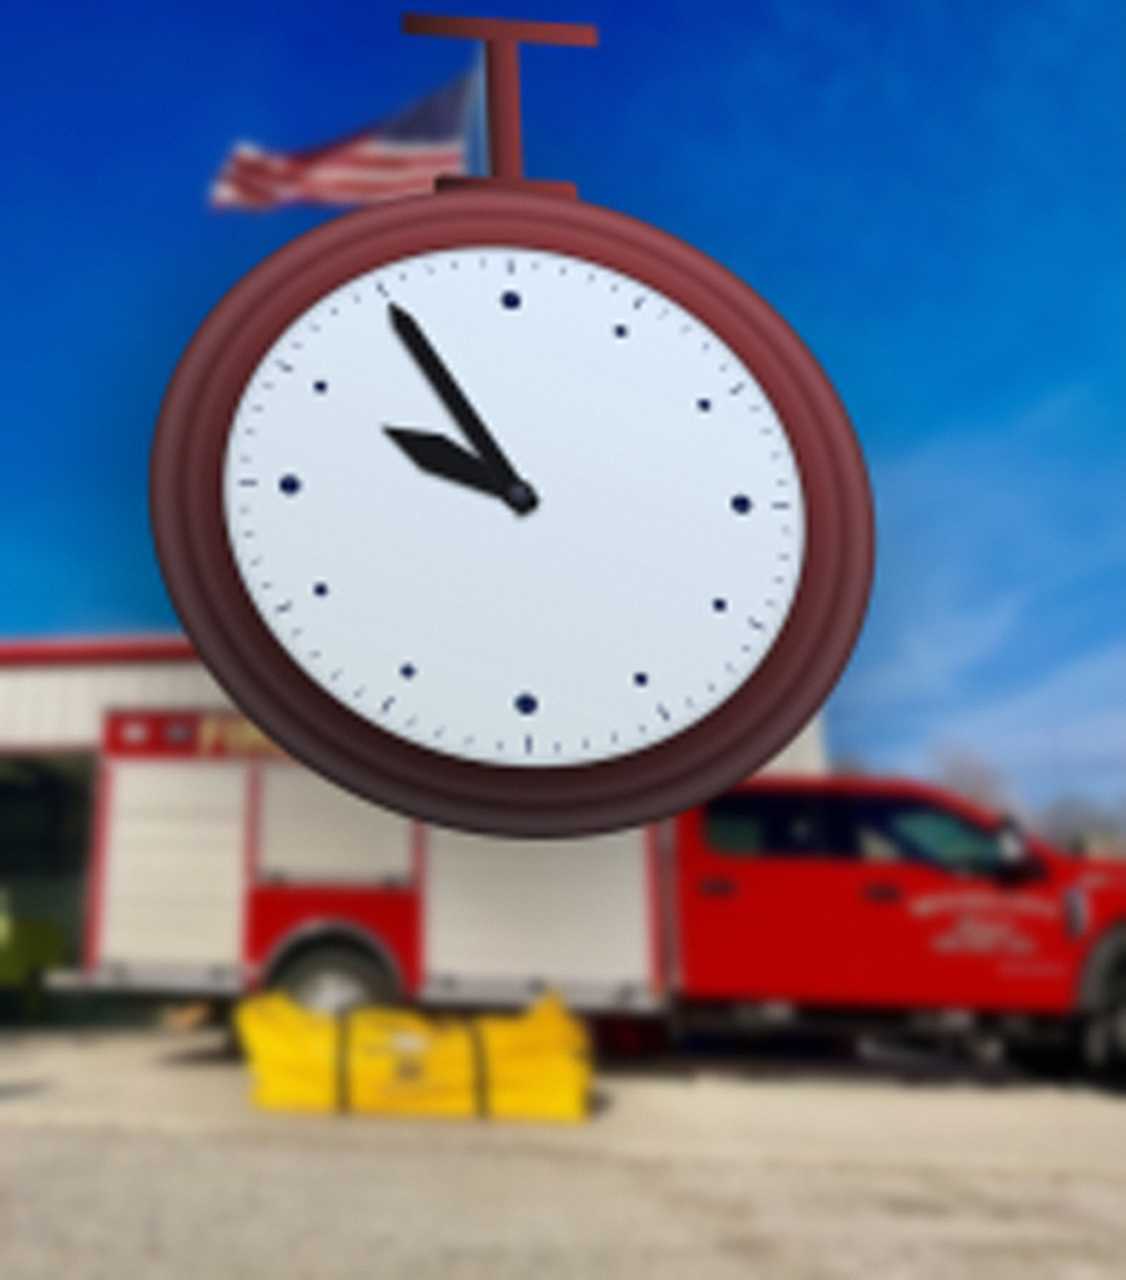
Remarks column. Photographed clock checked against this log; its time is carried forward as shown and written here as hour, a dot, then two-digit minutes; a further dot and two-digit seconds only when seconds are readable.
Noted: 9.55
